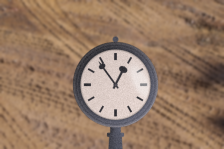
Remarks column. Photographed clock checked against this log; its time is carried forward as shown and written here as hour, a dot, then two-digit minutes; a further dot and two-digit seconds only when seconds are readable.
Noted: 12.54
